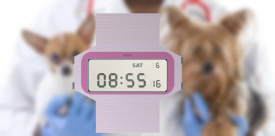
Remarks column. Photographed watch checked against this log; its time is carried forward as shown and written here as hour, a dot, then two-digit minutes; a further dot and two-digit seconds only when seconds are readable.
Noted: 8.55.16
